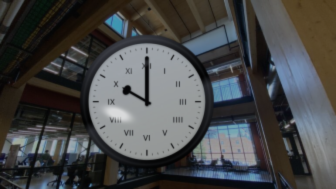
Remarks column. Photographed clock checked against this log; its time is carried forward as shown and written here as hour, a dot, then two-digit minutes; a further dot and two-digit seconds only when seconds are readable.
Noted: 10.00
